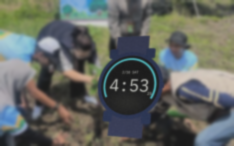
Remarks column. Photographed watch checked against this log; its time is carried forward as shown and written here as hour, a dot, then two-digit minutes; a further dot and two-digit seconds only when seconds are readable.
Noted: 4.53
